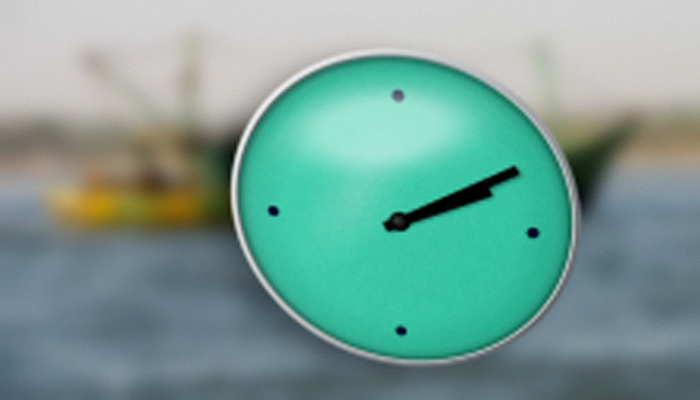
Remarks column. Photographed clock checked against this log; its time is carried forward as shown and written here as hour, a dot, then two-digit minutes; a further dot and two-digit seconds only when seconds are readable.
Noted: 2.10
